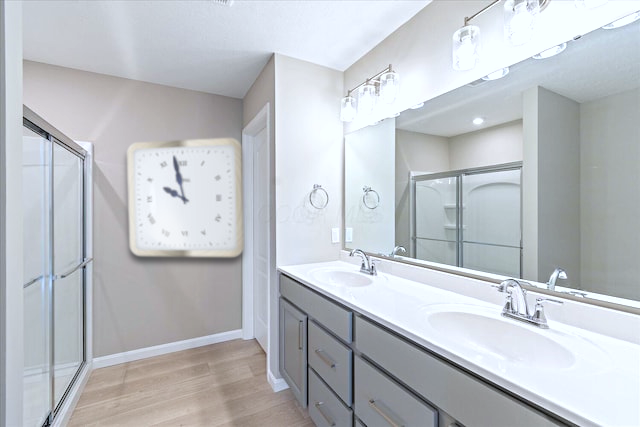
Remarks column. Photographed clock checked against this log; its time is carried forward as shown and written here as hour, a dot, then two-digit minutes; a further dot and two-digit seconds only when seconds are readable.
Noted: 9.58
